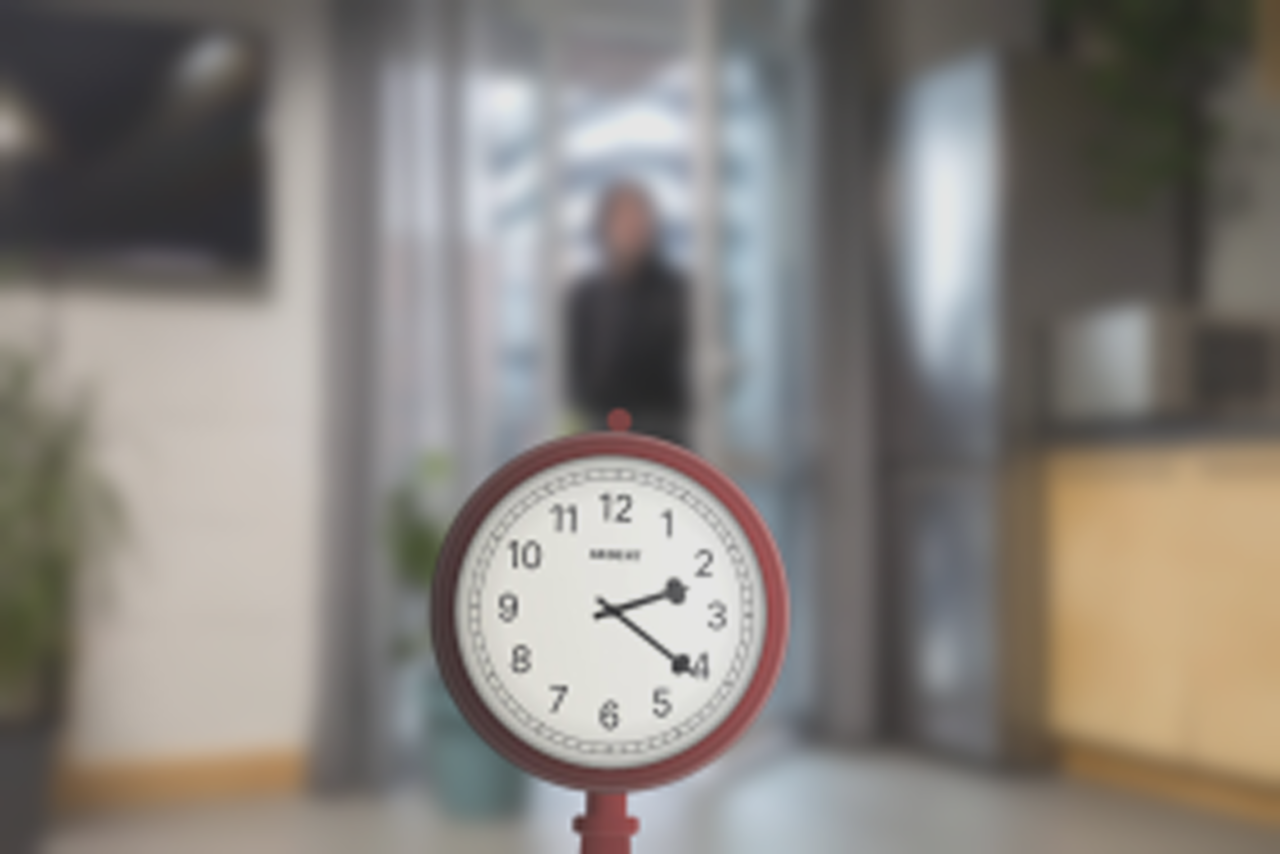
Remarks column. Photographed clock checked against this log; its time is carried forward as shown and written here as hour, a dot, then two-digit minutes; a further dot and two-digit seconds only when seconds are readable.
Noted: 2.21
